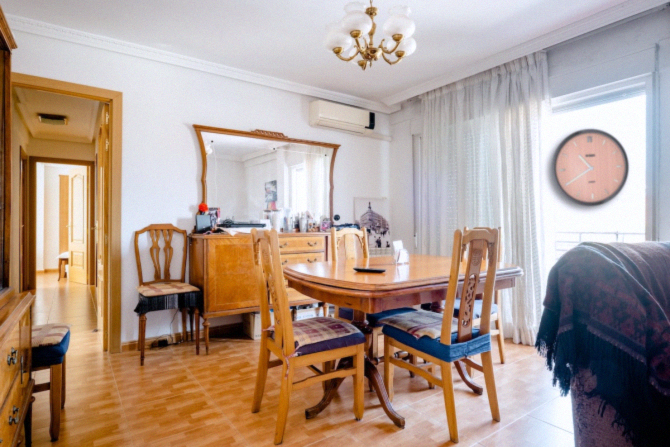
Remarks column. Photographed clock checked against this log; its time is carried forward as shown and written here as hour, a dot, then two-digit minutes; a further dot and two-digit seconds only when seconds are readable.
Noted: 10.40
